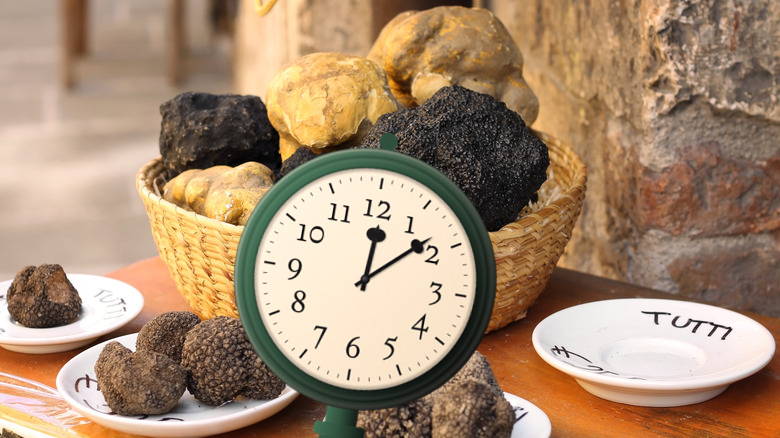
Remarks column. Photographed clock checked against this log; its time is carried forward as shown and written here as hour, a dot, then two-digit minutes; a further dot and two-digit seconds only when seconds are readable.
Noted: 12.08
